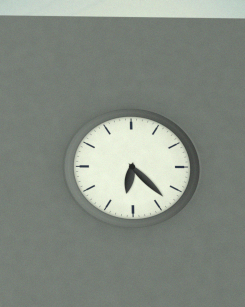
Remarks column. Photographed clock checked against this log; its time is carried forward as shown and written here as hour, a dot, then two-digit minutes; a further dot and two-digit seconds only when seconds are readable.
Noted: 6.23
